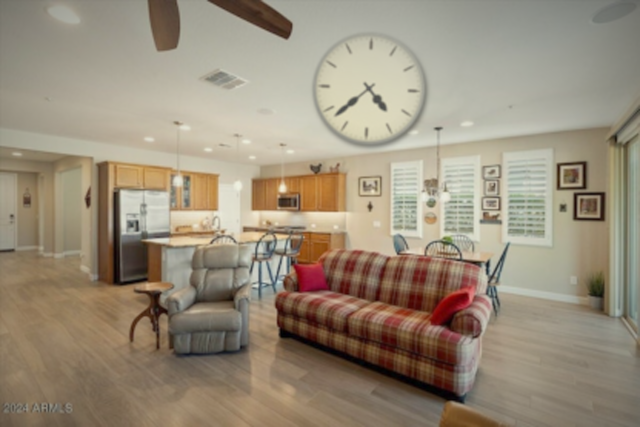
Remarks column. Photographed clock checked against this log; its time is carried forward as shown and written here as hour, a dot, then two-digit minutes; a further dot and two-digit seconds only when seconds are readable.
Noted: 4.38
